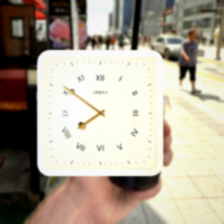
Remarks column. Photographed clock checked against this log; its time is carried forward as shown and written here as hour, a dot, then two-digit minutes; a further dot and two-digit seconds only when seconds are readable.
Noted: 7.51
